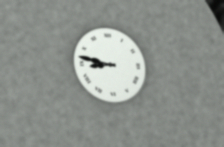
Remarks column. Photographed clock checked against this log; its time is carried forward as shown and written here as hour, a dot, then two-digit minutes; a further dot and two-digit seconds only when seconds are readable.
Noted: 8.47
